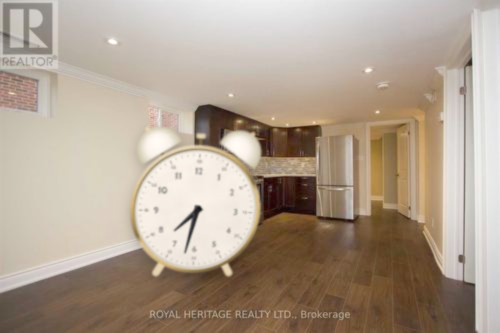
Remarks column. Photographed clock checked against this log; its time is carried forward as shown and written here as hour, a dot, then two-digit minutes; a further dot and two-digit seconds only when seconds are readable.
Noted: 7.32
